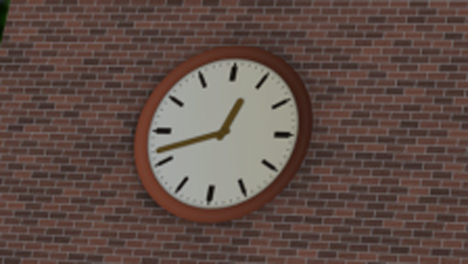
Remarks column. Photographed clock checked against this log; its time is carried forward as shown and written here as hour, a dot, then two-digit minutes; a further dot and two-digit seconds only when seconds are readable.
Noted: 12.42
